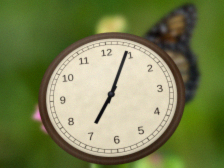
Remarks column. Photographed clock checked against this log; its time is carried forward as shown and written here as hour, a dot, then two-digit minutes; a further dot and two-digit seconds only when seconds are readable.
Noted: 7.04
